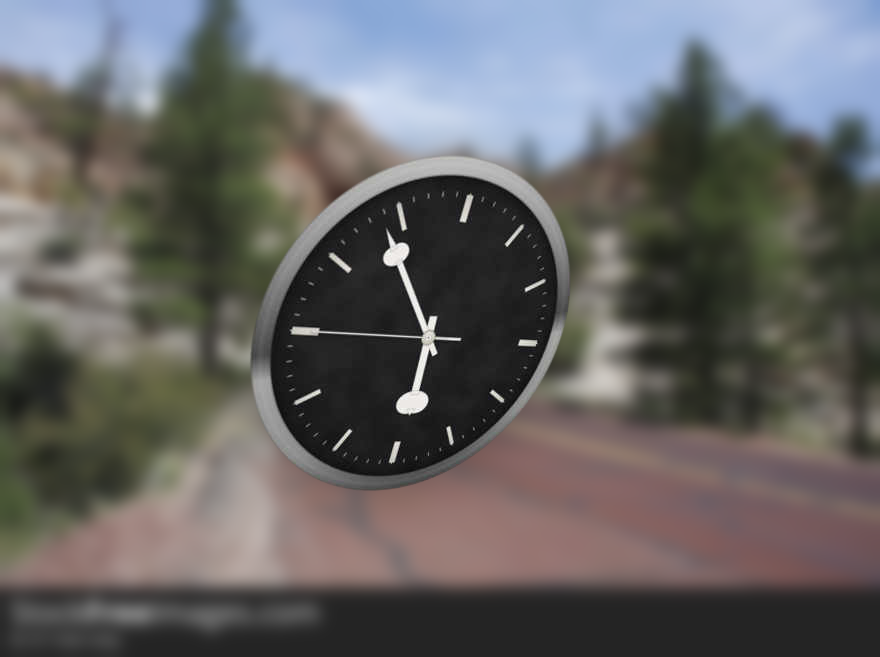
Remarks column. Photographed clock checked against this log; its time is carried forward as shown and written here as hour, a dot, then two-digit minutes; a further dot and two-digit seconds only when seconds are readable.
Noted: 5.53.45
